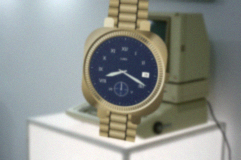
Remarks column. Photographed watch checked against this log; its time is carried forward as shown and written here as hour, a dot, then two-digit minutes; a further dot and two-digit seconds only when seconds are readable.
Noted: 8.19
